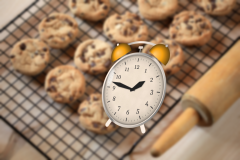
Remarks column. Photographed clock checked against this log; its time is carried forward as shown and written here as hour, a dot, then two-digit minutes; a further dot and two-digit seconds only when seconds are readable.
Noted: 1.47
